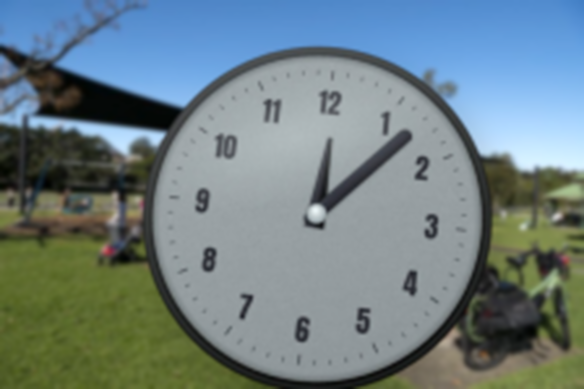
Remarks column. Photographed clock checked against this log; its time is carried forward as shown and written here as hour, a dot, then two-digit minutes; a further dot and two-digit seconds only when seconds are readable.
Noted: 12.07
